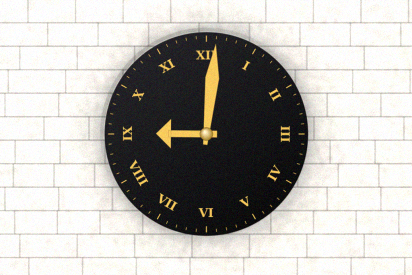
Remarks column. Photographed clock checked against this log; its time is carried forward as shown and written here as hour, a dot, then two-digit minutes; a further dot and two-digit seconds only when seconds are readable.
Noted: 9.01
